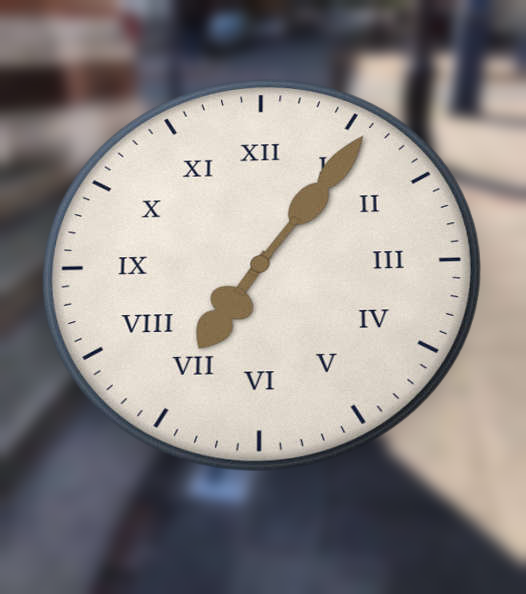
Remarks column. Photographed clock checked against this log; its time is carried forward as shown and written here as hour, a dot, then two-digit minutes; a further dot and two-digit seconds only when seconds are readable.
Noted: 7.06
